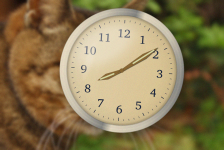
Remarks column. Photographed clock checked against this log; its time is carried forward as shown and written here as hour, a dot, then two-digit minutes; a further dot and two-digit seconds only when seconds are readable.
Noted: 8.09
